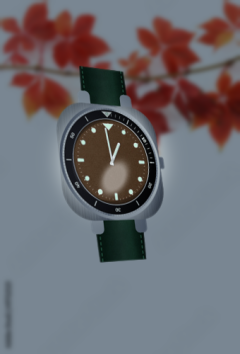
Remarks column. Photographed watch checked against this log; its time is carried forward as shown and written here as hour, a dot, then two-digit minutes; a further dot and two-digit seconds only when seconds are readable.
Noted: 12.59
